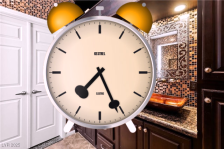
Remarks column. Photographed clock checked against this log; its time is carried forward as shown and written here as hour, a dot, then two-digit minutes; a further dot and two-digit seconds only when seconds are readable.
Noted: 7.26
